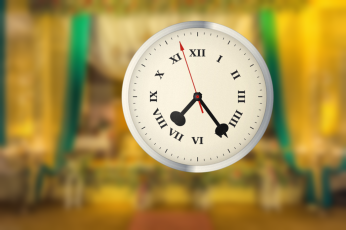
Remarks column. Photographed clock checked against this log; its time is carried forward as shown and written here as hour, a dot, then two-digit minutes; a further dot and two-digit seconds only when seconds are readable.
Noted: 7.23.57
